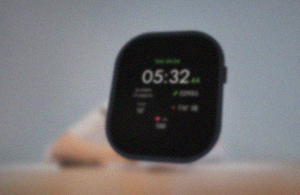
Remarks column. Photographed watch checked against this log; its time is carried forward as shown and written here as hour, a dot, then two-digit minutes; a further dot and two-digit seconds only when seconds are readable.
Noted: 5.32
